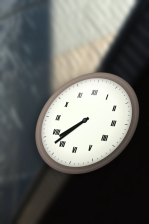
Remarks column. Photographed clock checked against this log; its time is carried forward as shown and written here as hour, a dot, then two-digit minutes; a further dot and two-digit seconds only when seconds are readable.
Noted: 7.37
